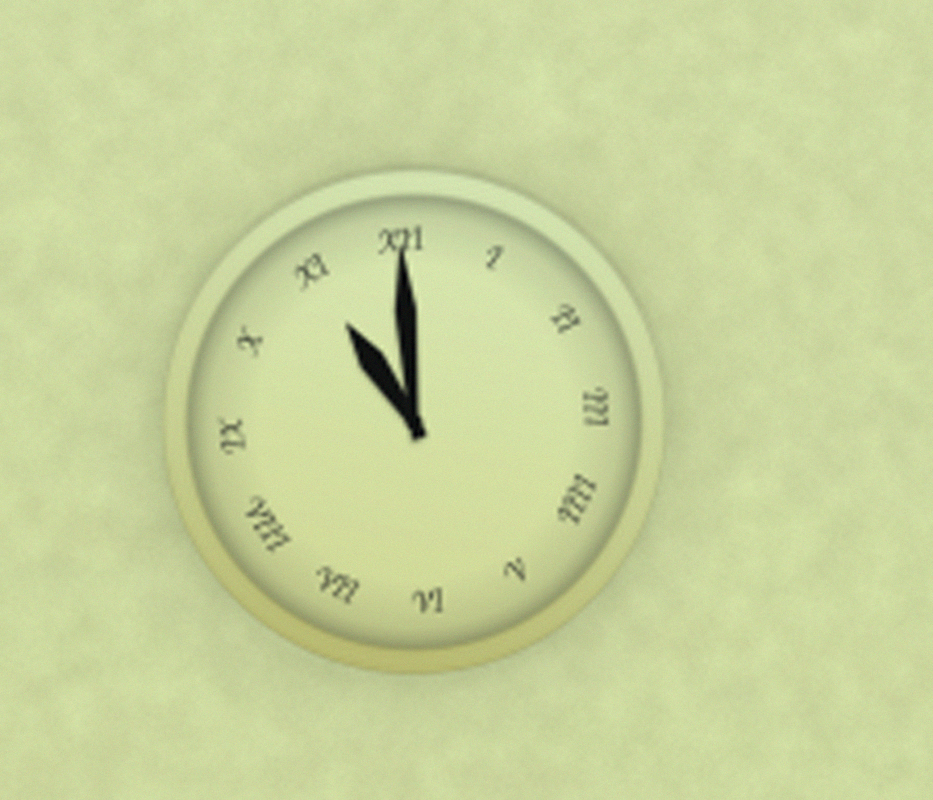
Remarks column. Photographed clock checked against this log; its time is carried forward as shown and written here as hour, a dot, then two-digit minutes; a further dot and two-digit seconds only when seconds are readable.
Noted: 11.00
